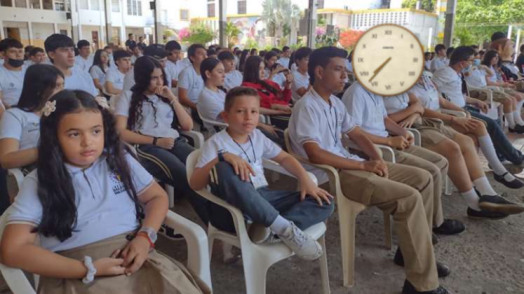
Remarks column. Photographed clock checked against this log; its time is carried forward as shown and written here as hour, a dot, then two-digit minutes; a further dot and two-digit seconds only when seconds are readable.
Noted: 7.37
